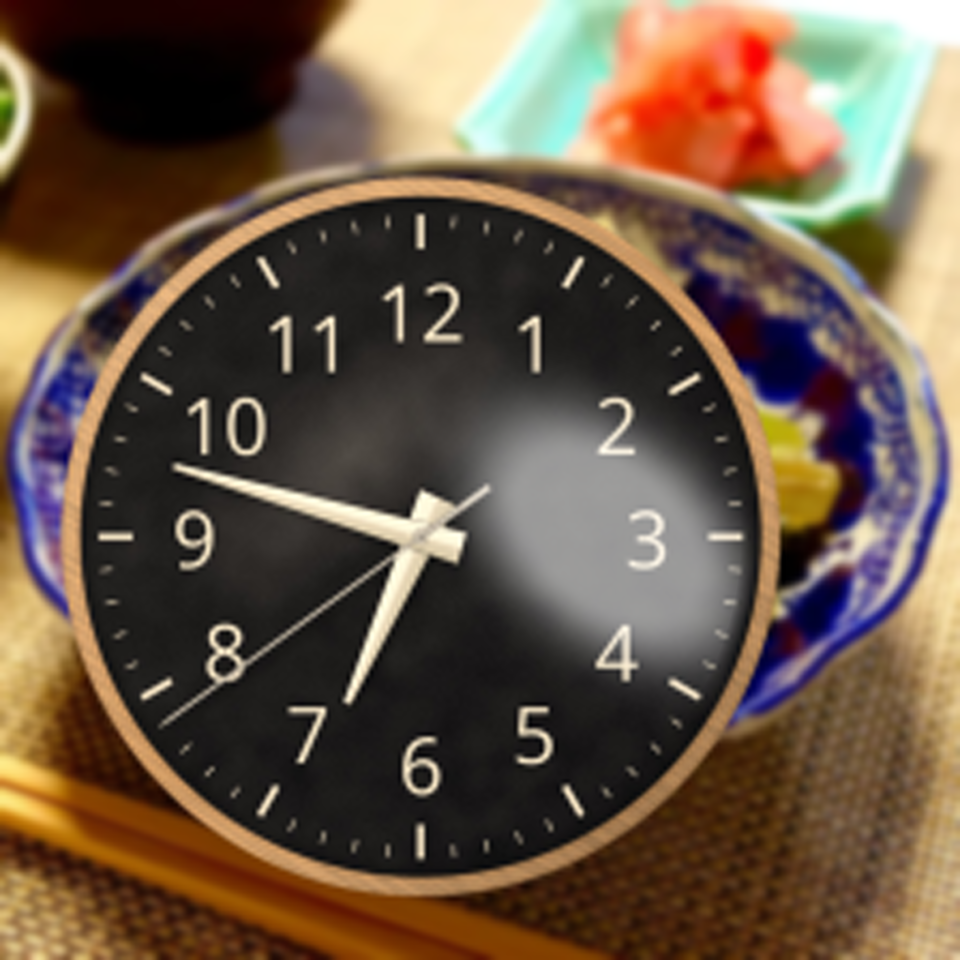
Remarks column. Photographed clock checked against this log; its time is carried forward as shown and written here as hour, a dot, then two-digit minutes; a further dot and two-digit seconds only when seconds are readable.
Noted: 6.47.39
